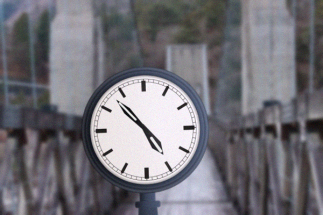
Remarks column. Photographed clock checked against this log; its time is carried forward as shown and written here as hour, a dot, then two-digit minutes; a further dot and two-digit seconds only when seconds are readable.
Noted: 4.53
